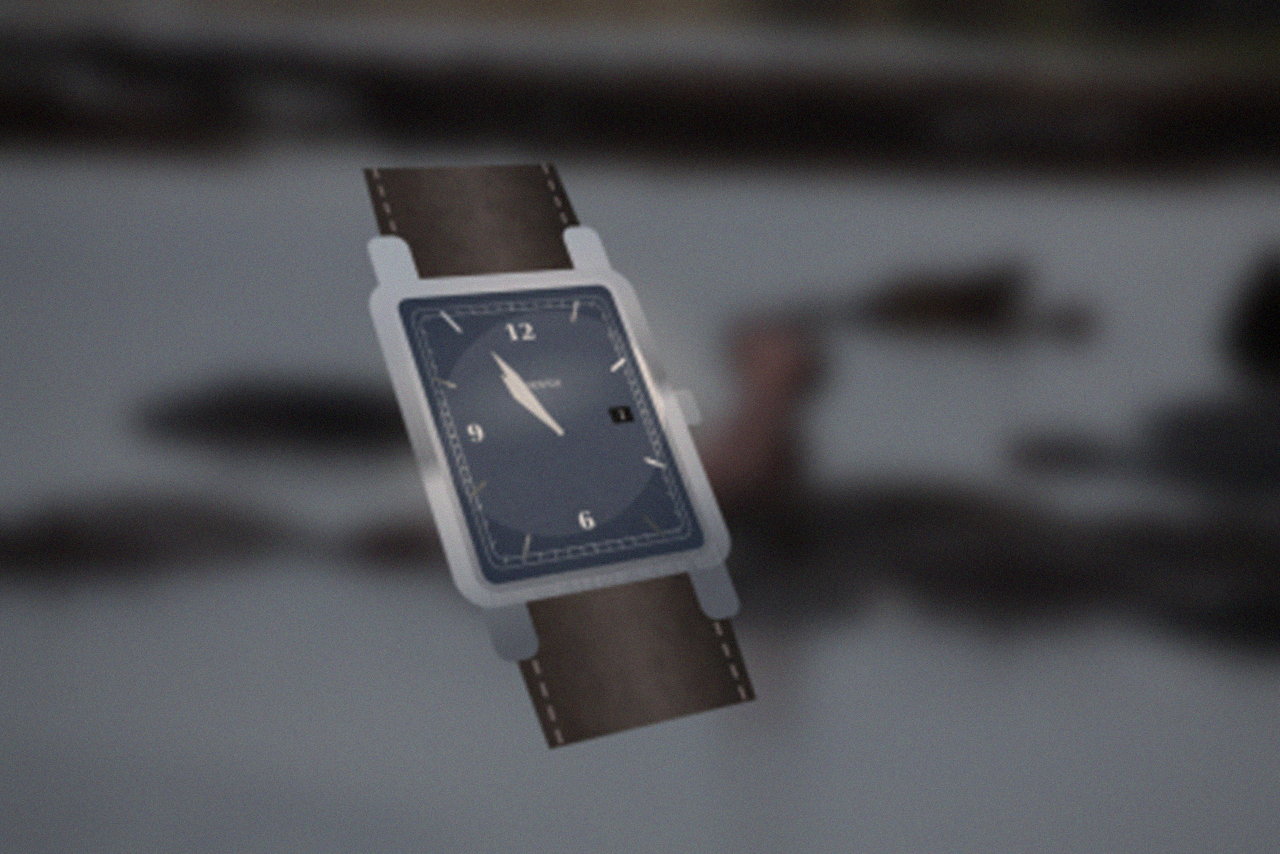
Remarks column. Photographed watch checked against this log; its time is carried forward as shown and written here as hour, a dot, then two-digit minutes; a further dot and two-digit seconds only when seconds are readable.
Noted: 10.56
